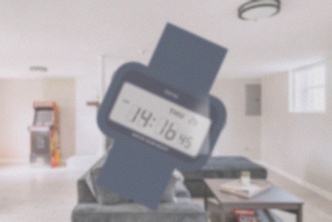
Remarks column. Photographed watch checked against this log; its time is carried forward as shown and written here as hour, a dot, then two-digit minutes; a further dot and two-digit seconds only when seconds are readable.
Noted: 14.16.45
